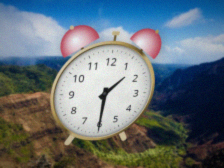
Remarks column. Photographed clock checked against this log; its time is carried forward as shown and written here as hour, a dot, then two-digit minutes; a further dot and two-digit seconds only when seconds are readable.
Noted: 1.30
